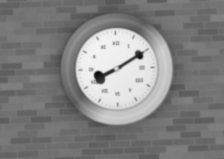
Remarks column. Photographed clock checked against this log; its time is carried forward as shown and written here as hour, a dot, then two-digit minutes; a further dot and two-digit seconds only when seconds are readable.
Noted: 8.10
